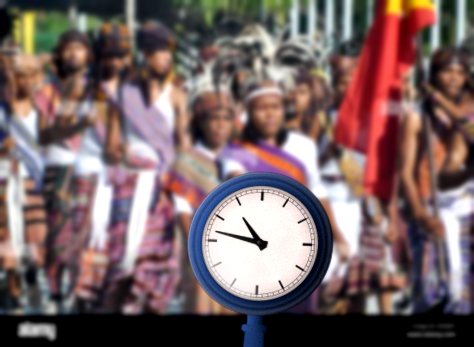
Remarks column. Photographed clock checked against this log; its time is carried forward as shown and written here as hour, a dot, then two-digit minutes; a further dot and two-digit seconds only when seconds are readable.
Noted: 10.47
